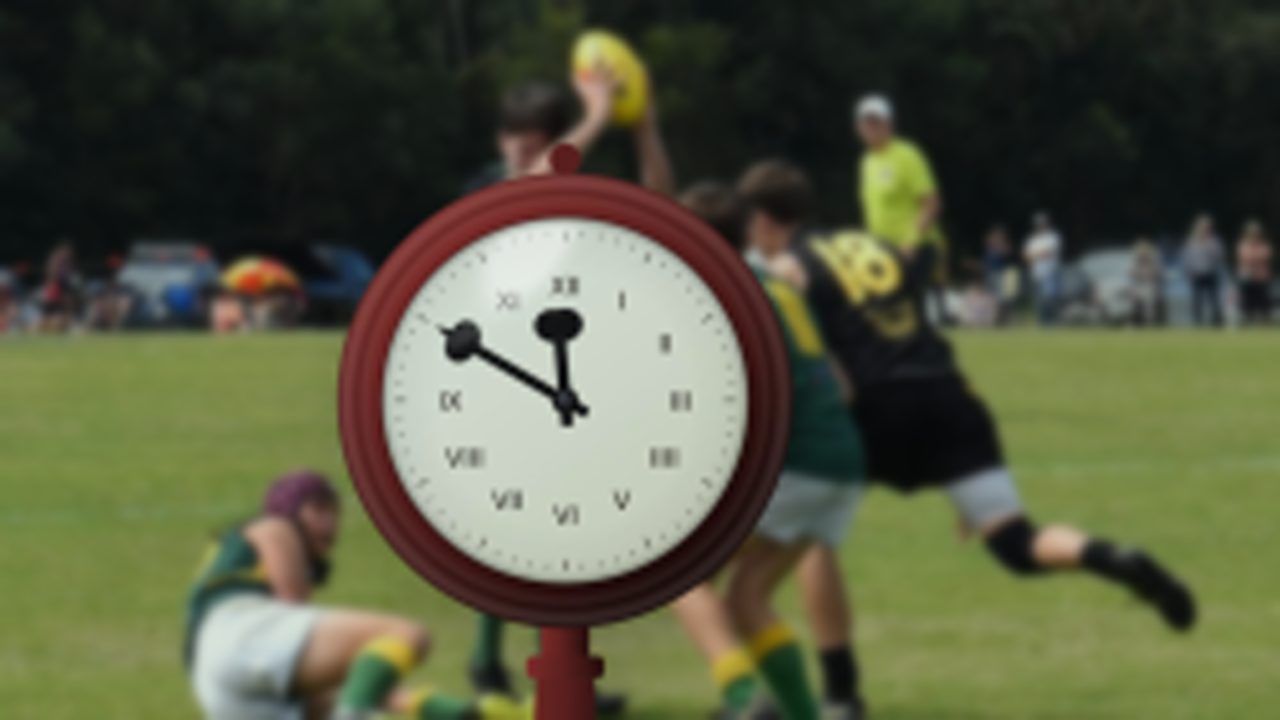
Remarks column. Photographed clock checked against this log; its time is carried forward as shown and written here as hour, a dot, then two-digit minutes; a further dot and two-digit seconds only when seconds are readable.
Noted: 11.50
